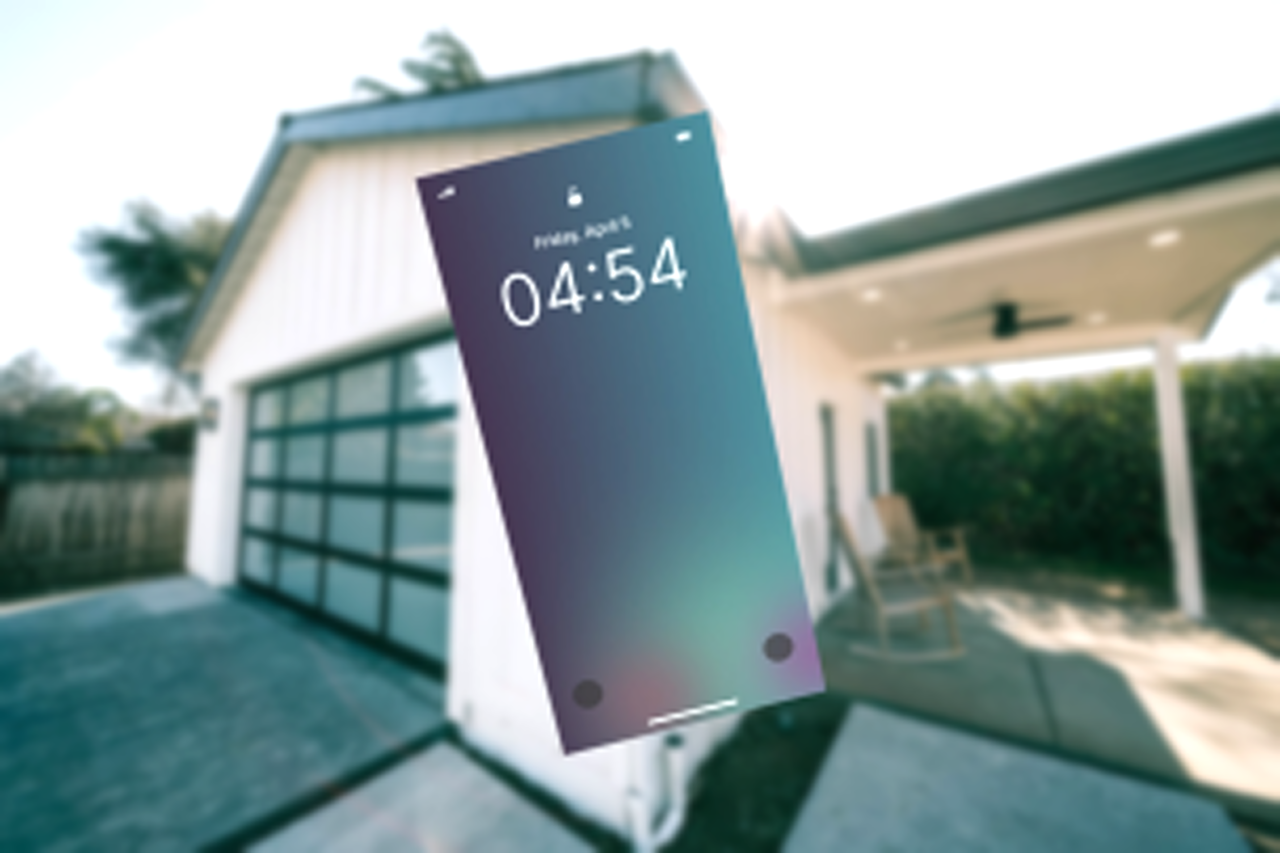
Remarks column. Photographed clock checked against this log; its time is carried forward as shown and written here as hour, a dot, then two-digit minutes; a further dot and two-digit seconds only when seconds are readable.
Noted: 4.54
